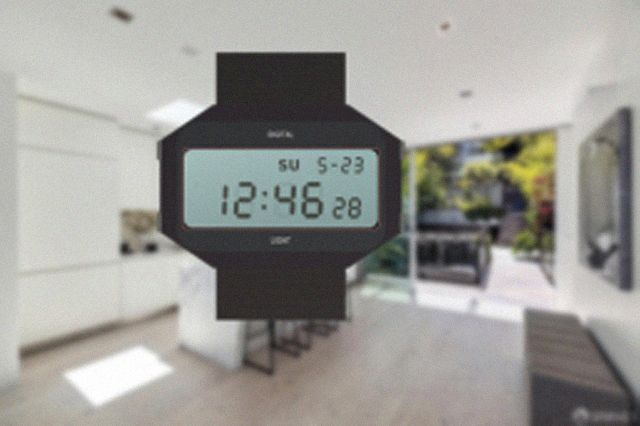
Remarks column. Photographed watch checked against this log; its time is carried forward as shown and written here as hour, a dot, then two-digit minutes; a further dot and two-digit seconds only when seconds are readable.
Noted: 12.46.28
